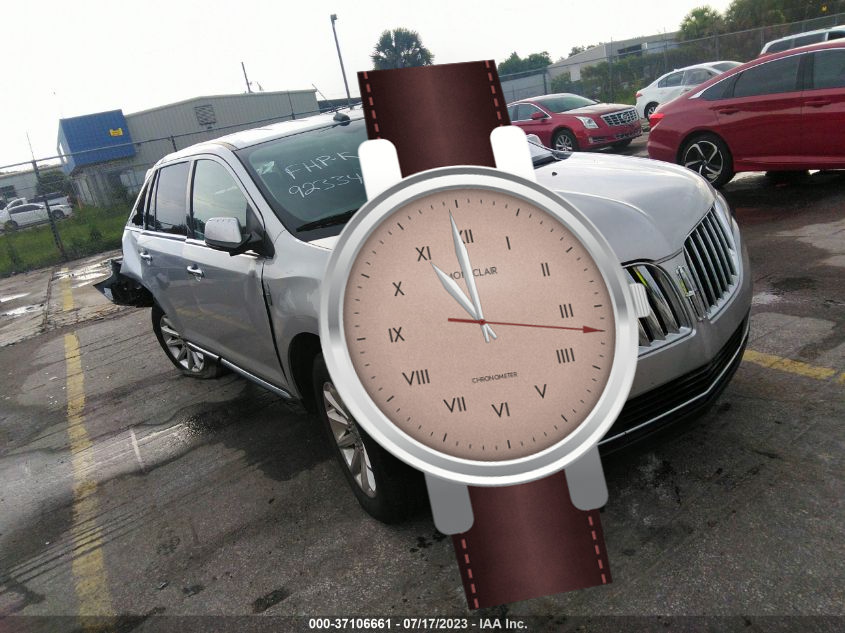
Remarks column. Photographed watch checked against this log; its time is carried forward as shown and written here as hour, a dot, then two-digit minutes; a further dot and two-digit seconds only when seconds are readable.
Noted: 10.59.17
